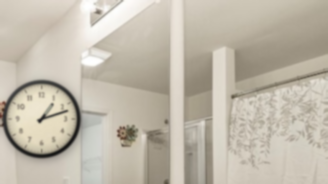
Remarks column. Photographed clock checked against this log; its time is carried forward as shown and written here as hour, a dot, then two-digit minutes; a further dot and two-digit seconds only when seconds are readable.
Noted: 1.12
